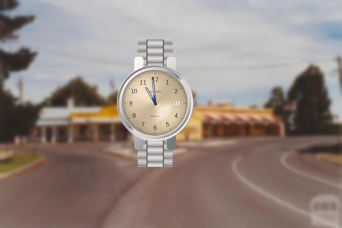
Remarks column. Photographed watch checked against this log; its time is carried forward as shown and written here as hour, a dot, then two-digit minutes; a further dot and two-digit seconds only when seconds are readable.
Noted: 10.59
